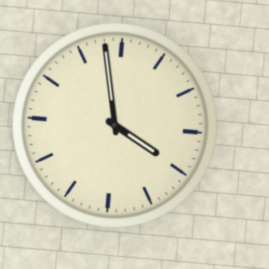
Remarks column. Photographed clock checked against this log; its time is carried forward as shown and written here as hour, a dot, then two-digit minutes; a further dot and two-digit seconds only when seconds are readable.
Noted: 3.58
